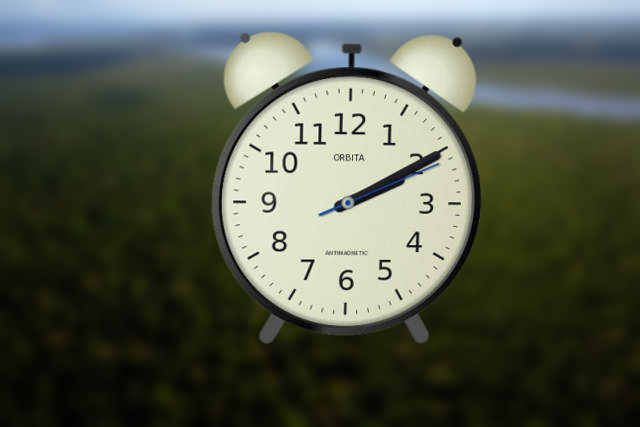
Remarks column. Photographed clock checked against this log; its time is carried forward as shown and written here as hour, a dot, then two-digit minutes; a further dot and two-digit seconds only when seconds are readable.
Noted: 2.10.11
